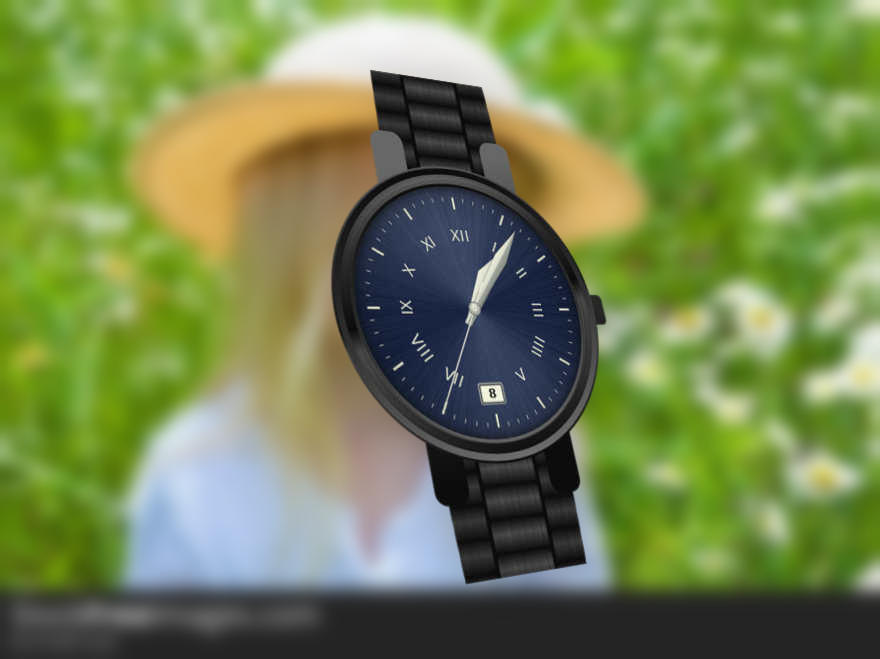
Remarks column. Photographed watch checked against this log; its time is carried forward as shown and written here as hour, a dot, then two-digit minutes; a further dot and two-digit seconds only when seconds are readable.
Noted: 1.06.35
